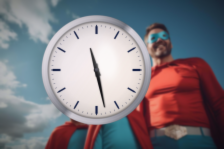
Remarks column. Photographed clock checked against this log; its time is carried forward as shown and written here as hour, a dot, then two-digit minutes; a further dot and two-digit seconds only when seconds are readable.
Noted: 11.28
